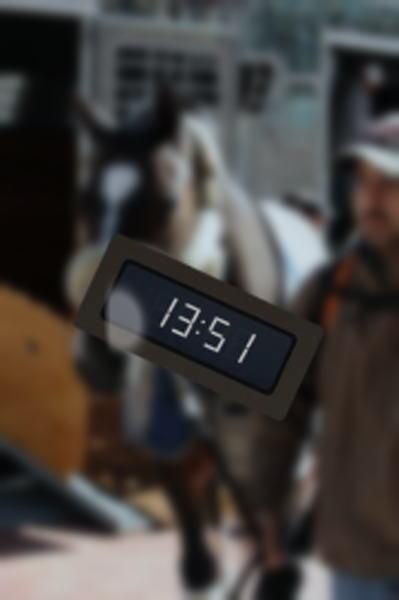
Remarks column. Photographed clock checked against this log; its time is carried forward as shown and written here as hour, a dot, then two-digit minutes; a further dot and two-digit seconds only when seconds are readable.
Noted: 13.51
